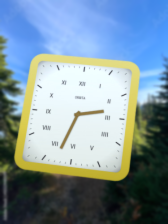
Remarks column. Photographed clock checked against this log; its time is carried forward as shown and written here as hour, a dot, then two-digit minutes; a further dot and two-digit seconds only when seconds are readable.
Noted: 2.33
